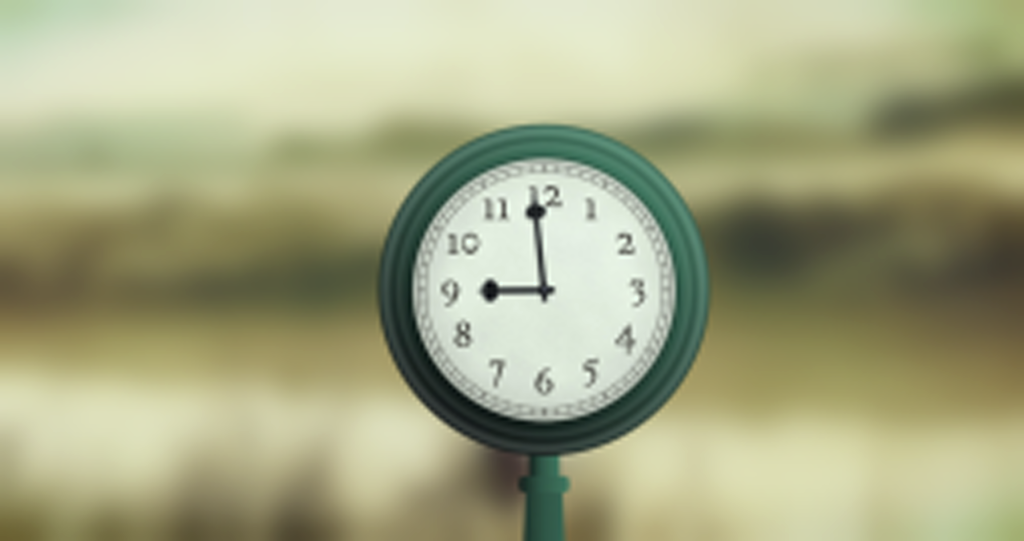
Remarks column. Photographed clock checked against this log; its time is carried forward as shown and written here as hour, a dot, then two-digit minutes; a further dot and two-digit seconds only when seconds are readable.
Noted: 8.59
